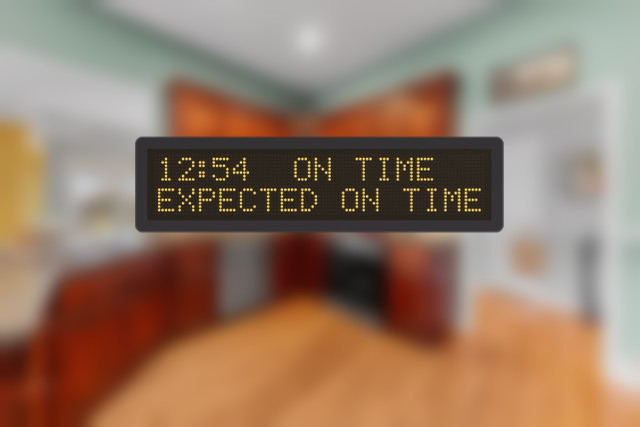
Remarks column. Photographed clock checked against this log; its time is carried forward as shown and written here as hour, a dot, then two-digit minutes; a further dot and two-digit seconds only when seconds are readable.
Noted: 12.54
